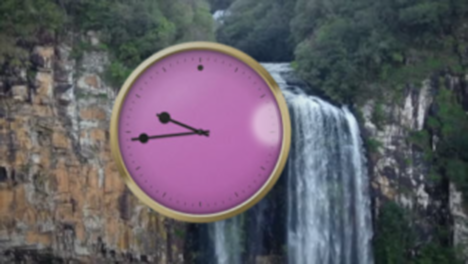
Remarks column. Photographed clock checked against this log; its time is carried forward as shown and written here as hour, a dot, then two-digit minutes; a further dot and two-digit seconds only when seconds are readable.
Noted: 9.44
